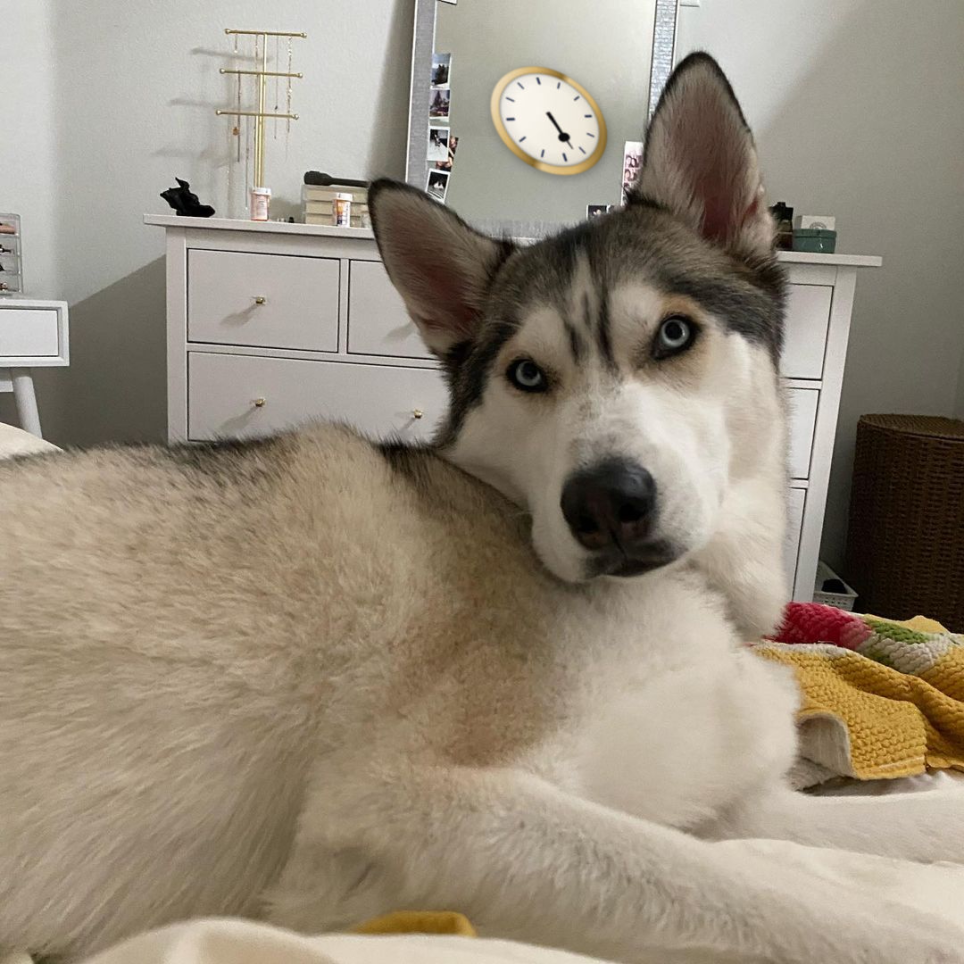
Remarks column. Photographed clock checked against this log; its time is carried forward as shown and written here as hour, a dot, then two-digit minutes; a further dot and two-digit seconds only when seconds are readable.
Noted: 5.27
